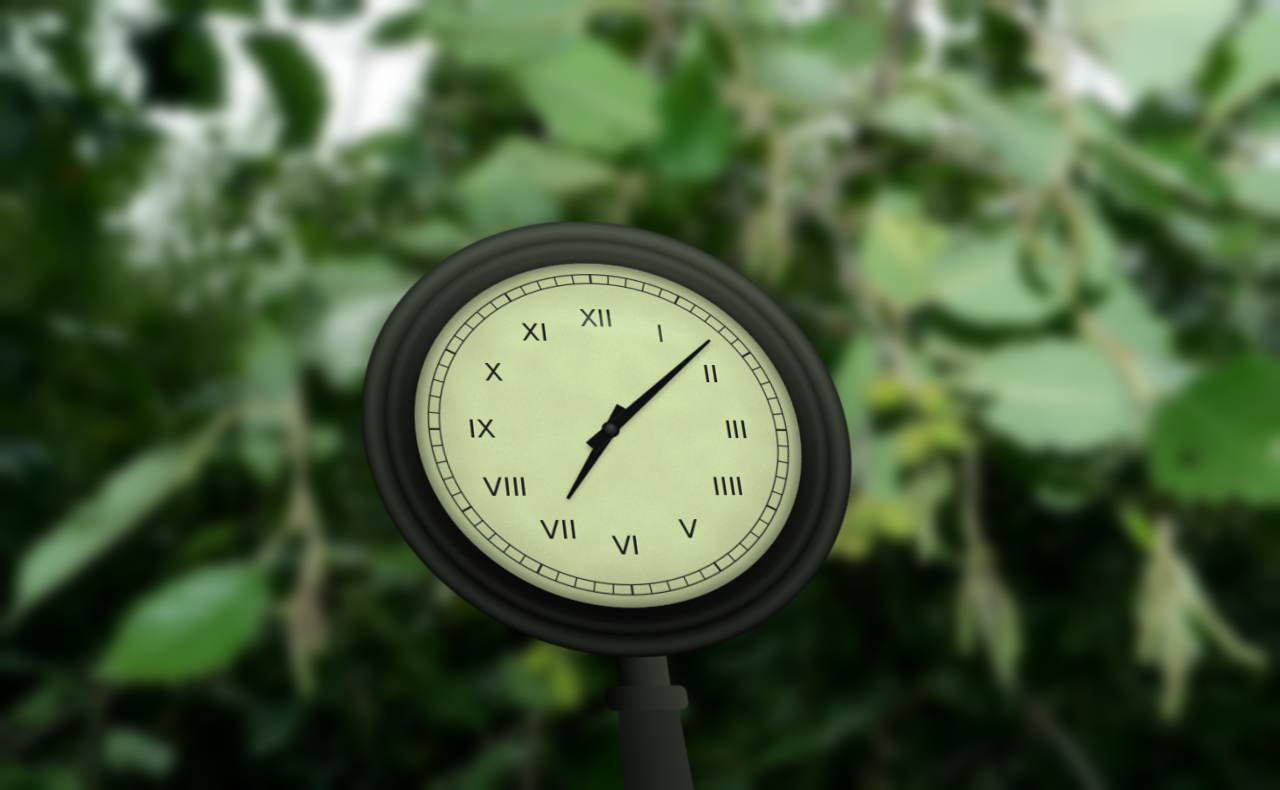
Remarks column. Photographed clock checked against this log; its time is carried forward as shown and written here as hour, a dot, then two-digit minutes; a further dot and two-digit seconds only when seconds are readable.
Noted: 7.08
